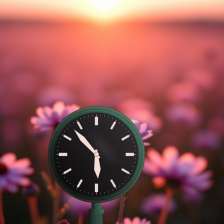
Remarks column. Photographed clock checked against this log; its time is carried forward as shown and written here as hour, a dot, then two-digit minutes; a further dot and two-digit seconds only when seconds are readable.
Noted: 5.53
